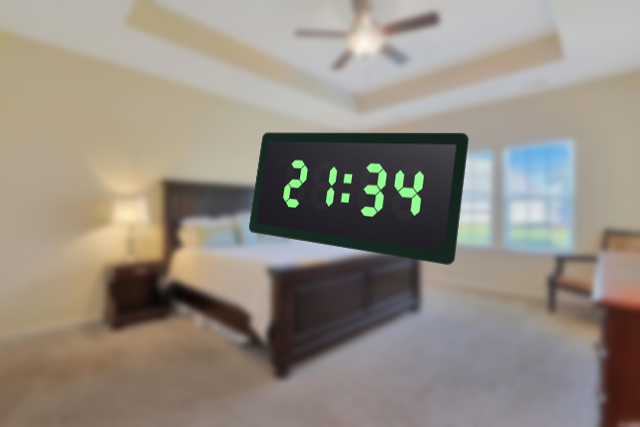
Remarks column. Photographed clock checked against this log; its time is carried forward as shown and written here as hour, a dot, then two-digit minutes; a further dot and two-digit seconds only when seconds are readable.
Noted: 21.34
